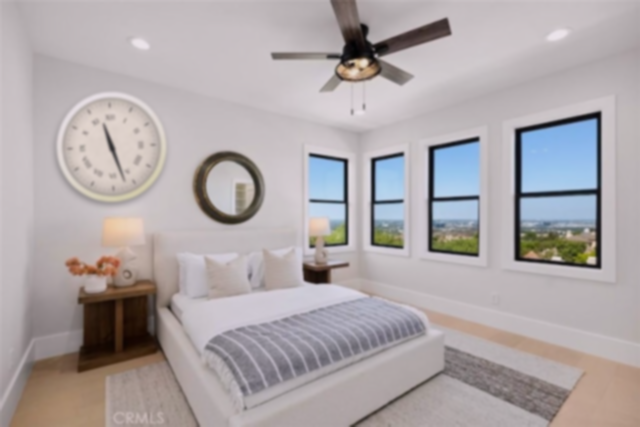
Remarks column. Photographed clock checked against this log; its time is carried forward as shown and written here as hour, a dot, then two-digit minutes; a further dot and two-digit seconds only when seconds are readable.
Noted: 11.27
